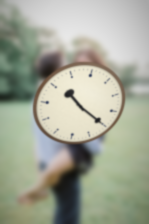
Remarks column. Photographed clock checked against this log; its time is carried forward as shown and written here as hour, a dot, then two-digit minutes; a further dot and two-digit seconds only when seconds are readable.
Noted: 10.20
